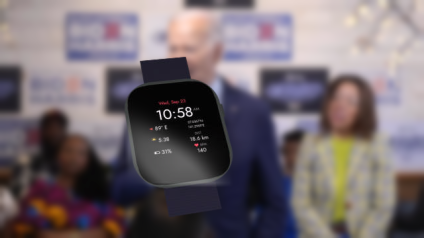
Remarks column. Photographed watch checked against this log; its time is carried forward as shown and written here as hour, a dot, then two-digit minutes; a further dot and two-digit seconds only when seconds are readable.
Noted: 10.58
